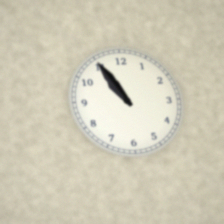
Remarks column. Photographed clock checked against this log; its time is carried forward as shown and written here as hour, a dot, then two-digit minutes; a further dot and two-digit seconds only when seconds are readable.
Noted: 10.55
